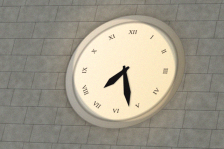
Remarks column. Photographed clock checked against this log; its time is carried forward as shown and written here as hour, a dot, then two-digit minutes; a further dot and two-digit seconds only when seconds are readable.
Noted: 7.27
